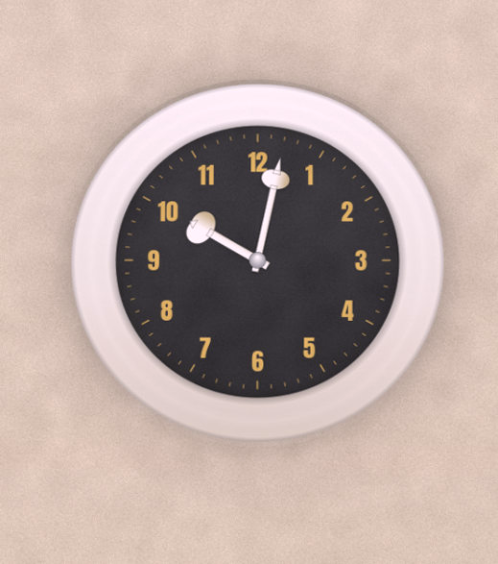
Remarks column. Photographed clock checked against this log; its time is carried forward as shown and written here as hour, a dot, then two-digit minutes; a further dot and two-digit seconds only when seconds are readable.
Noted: 10.02
